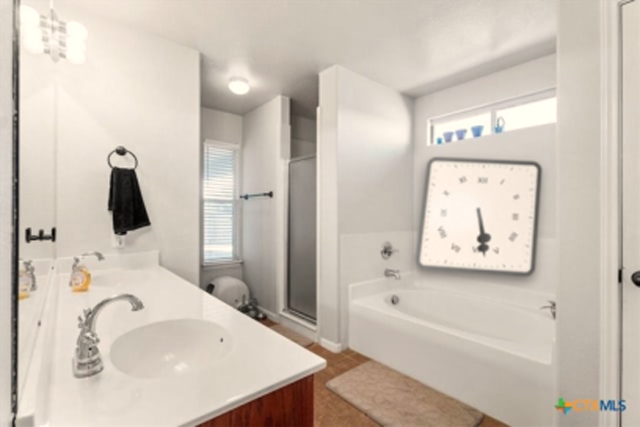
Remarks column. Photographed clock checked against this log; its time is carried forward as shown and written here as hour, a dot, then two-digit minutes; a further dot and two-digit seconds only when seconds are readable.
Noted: 5.28
